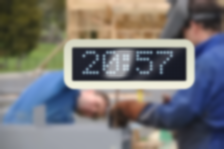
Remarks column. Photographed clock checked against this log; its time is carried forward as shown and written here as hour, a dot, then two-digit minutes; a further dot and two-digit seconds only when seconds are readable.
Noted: 20.57
